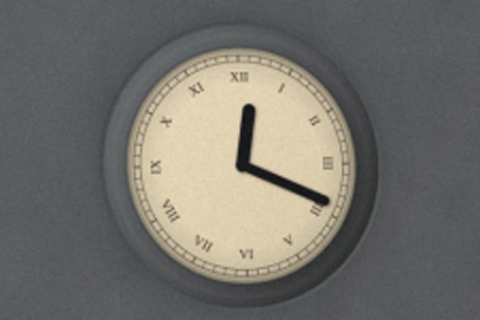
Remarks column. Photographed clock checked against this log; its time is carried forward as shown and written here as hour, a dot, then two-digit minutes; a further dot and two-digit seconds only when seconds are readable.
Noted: 12.19
